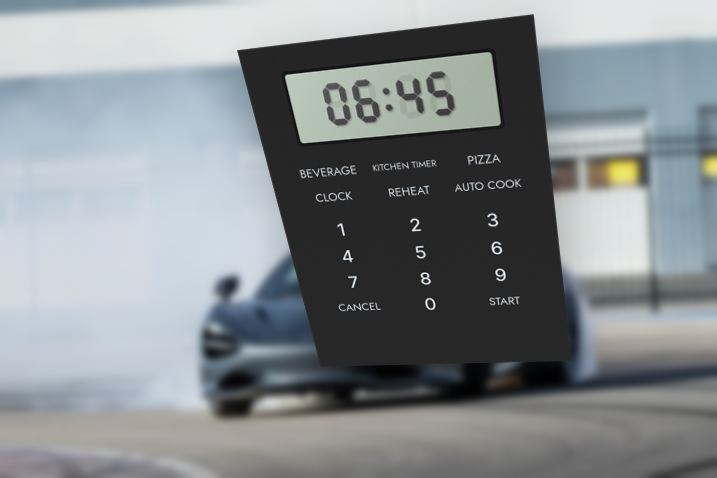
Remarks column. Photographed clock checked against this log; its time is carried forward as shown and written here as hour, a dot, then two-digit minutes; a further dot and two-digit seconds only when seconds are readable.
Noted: 6.45
